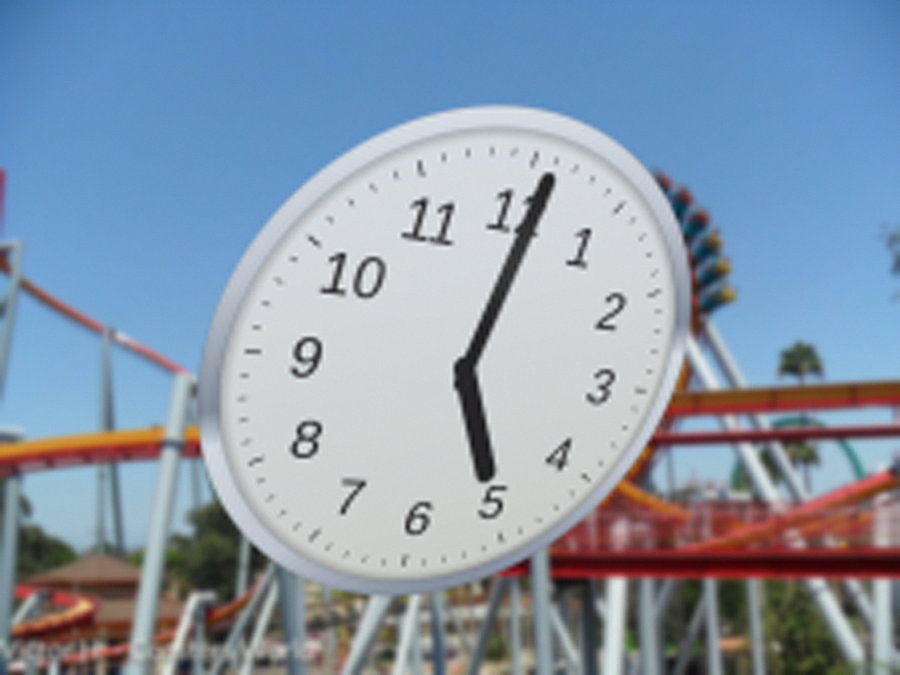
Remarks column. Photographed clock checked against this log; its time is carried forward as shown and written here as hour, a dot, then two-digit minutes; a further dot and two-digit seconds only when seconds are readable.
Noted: 5.01
